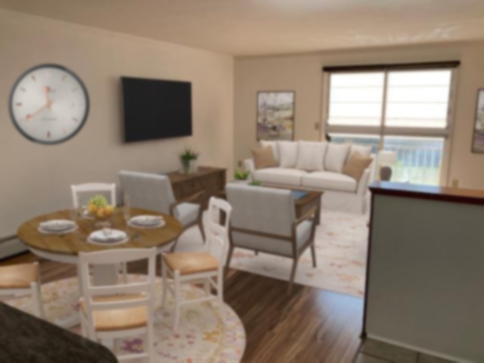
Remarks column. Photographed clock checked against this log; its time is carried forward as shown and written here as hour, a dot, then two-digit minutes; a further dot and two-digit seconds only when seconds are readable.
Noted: 11.39
